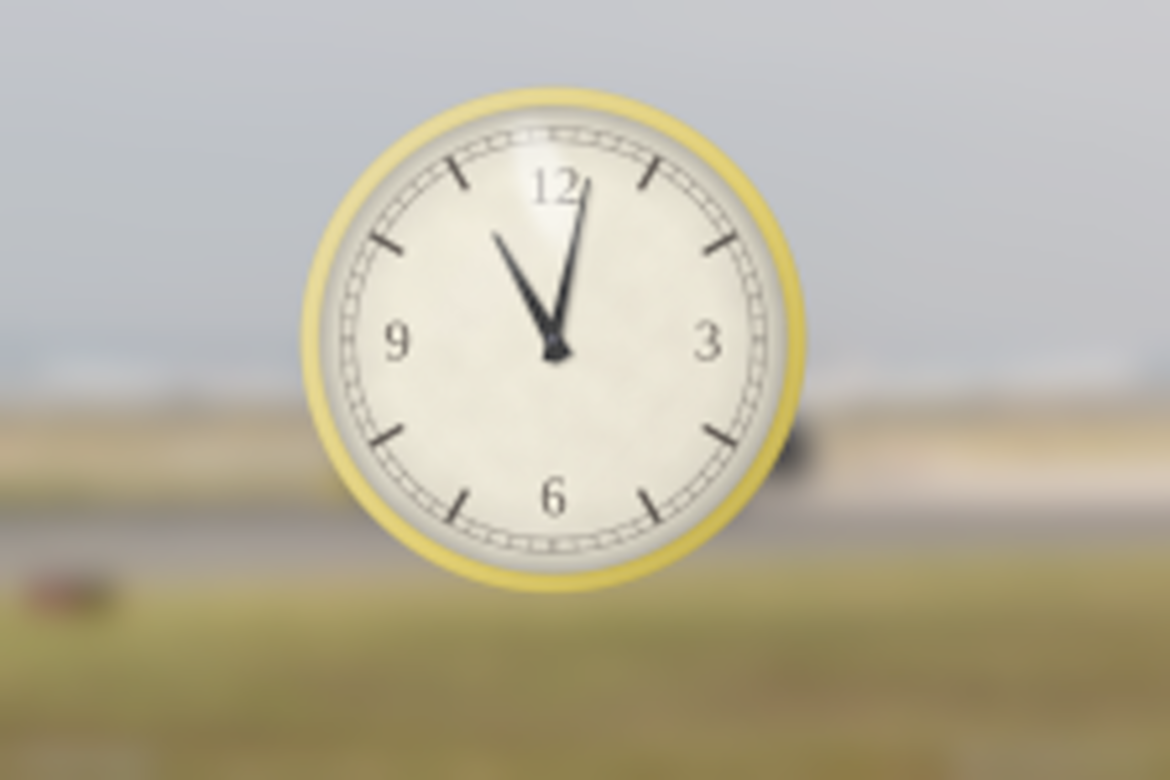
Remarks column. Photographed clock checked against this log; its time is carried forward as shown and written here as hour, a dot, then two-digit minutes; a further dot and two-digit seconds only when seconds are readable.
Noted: 11.02
